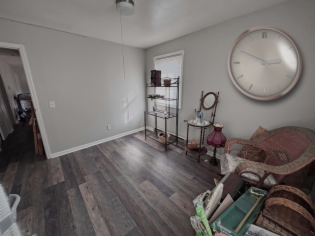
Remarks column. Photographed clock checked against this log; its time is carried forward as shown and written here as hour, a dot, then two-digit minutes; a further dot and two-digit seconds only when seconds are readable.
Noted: 2.49
